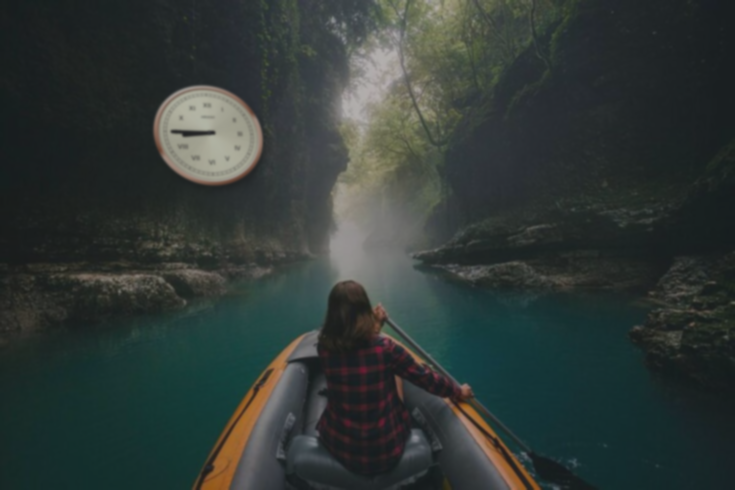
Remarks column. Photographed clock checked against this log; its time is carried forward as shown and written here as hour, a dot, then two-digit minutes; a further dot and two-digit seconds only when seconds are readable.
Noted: 8.45
